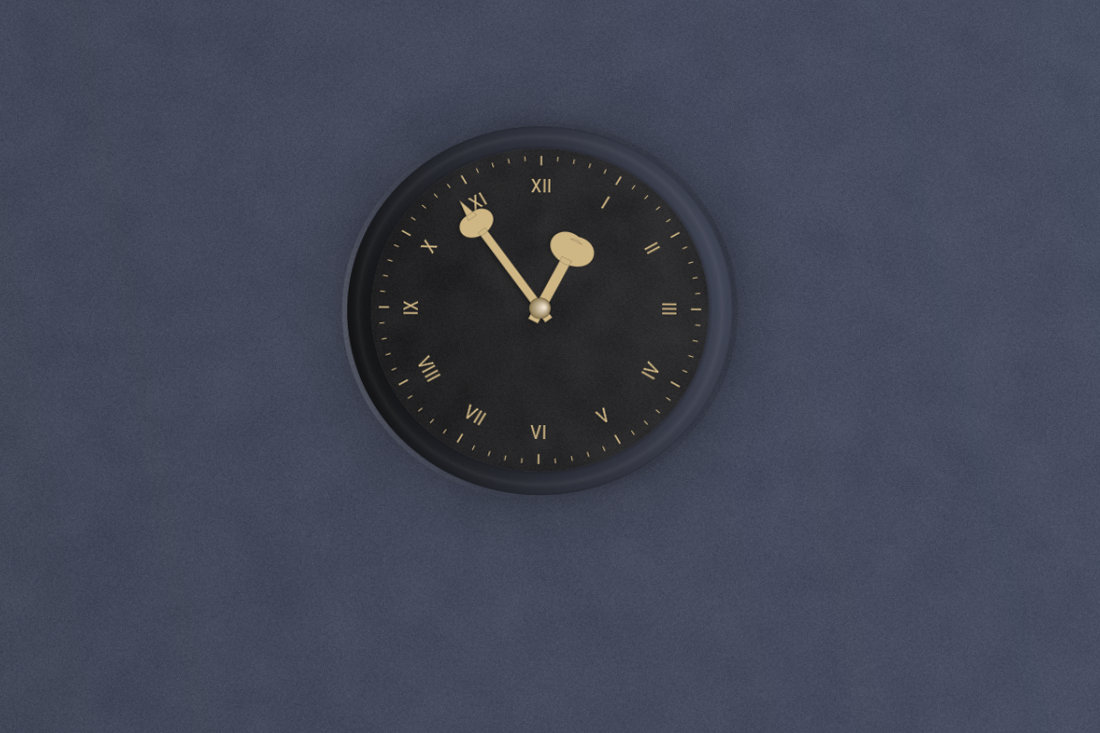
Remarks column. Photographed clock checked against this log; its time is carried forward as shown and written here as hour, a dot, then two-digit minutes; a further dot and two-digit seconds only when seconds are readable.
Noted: 12.54
